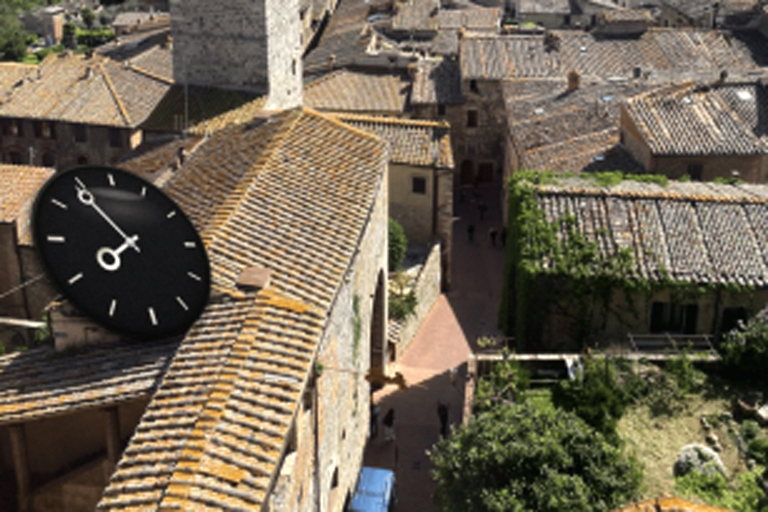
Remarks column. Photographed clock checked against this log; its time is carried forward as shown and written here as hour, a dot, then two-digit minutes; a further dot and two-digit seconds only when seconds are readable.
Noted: 7.54
